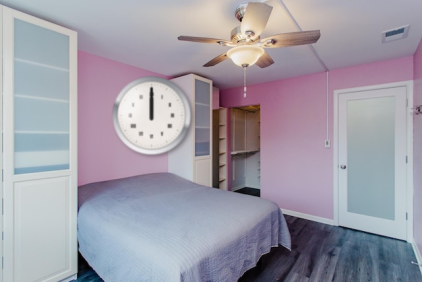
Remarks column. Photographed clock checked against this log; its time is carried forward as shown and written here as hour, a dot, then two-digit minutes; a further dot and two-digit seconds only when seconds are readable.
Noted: 12.00
